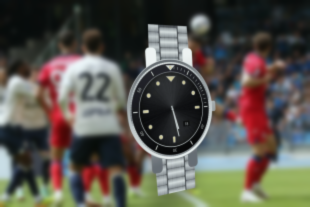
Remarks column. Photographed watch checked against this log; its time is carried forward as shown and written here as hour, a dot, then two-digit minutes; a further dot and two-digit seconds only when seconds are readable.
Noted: 5.28
